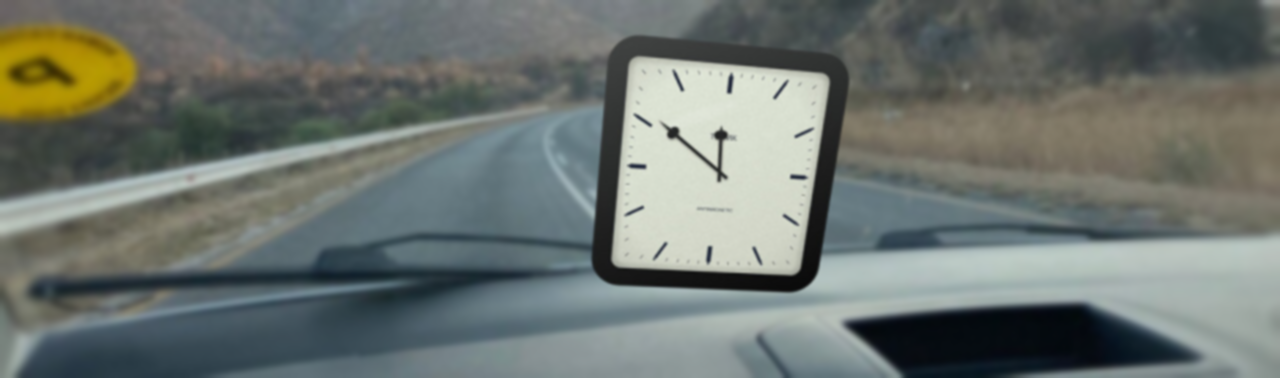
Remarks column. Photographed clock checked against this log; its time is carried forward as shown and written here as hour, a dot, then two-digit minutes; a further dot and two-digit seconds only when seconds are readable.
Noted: 11.51
